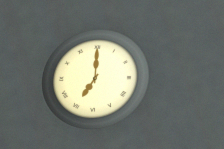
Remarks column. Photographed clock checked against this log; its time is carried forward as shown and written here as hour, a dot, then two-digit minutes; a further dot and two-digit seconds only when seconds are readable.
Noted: 7.00
